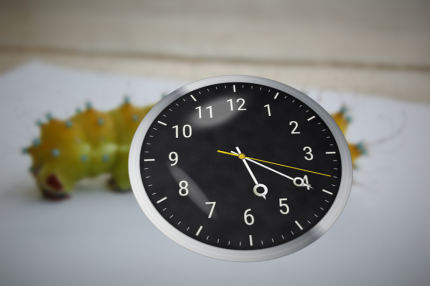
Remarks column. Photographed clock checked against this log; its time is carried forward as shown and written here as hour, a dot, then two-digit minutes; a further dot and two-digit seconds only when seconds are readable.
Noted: 5.20.18
